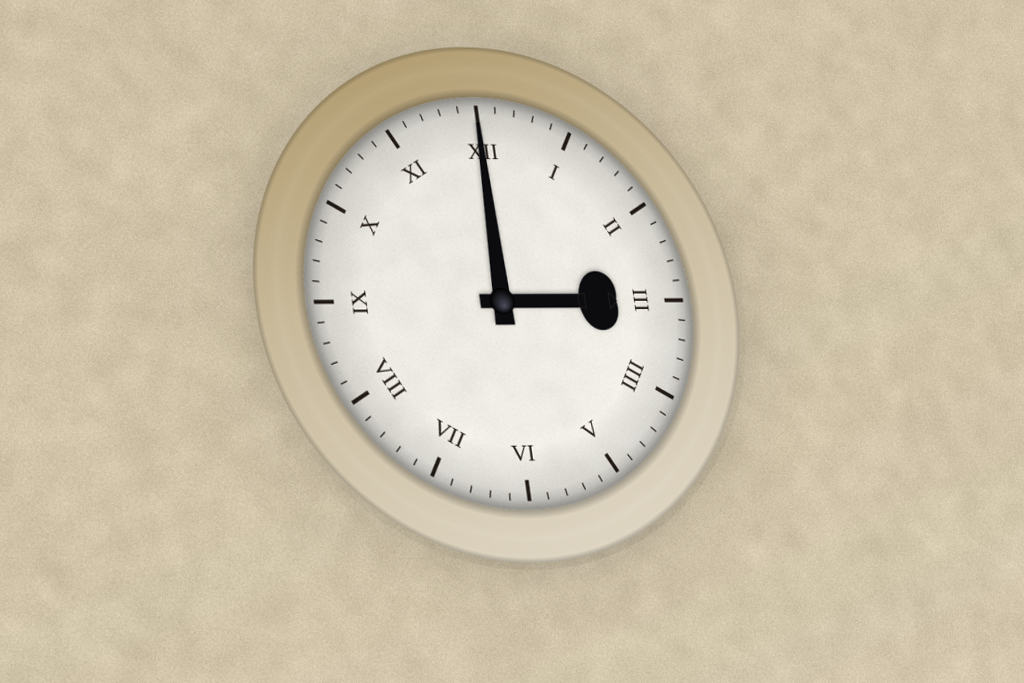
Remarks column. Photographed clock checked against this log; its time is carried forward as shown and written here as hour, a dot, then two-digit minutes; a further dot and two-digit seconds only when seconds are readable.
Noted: 3.00
